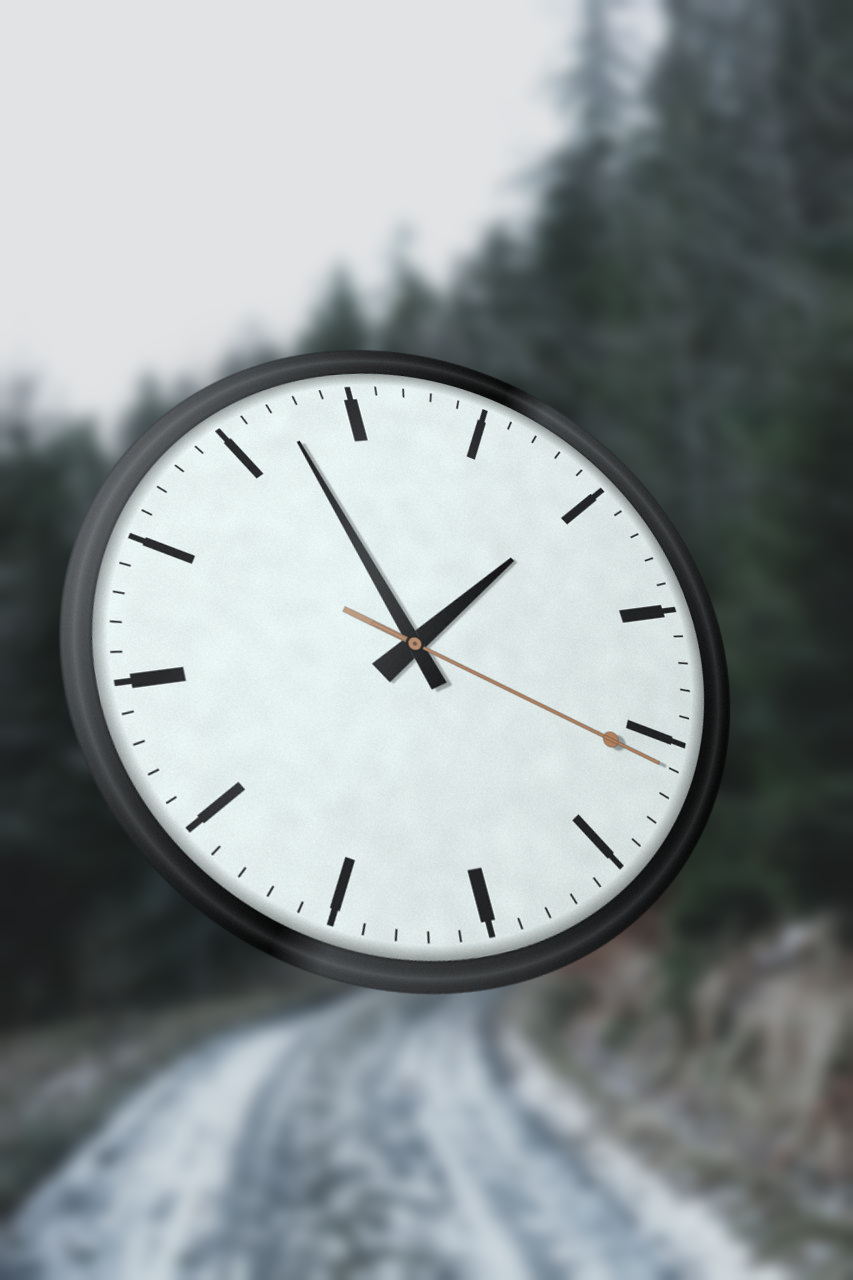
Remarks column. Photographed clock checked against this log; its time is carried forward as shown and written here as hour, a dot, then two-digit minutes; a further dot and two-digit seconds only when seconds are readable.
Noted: 1.57.21
